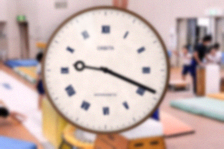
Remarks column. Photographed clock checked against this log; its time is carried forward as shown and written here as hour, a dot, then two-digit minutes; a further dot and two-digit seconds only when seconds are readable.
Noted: 9.19
